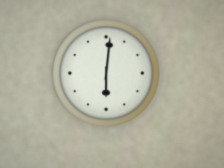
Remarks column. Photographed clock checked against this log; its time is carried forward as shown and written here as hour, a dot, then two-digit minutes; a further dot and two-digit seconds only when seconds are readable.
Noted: 6.01
